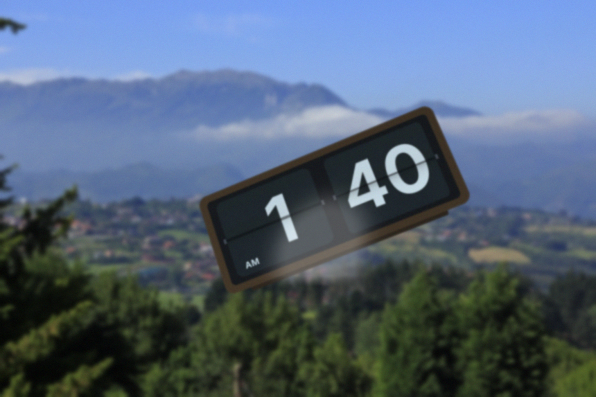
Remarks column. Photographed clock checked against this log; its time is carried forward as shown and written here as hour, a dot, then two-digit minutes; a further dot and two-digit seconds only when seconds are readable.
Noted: 1.40
